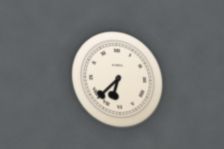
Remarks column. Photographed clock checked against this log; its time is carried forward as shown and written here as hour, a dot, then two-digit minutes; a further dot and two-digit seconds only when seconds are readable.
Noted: 6.38
